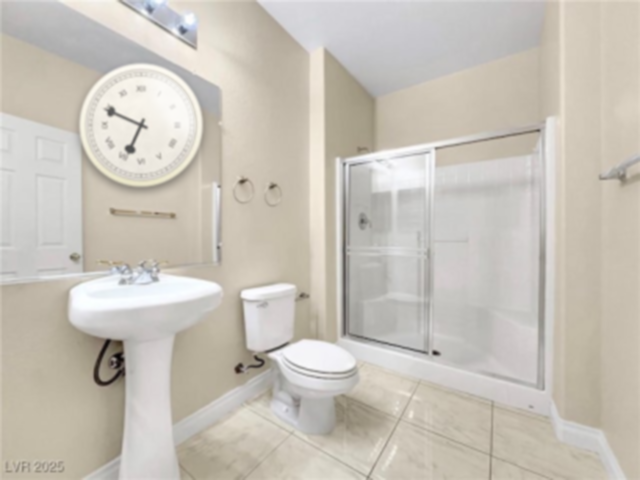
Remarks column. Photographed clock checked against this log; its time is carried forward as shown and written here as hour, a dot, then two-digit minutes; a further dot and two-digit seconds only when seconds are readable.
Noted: 6.49
